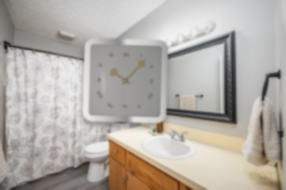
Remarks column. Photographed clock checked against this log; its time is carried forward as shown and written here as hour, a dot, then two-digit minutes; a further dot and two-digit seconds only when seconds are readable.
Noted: 10.07
